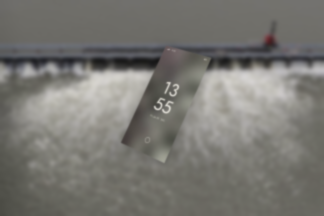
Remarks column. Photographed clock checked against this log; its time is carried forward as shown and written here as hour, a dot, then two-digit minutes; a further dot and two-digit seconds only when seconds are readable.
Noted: 13.55
